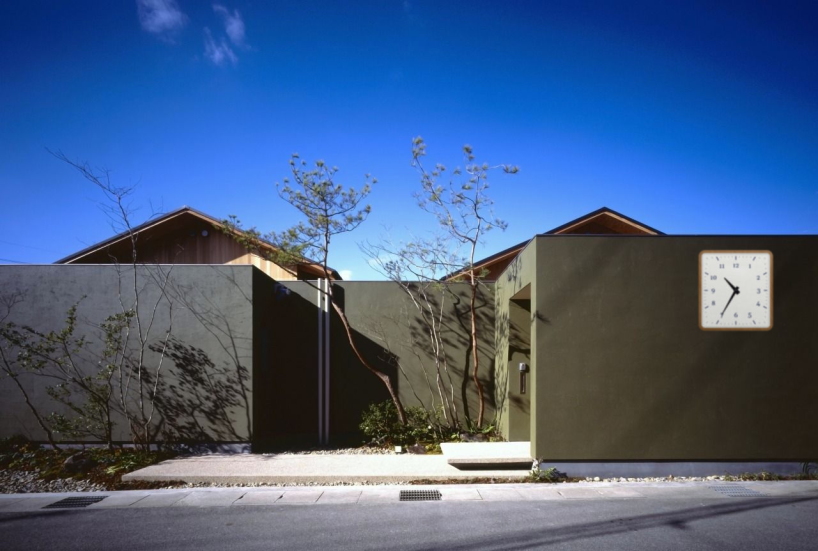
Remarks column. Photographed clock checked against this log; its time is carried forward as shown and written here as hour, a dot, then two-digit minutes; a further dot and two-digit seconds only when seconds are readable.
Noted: 10.35
